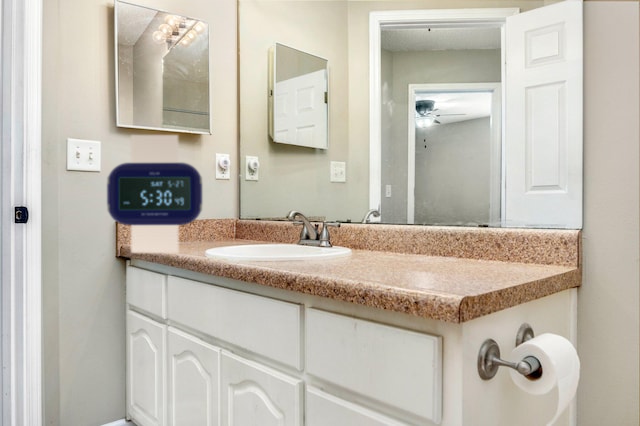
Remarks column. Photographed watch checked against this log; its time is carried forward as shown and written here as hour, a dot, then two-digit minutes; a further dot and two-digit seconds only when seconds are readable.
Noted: 5.30
